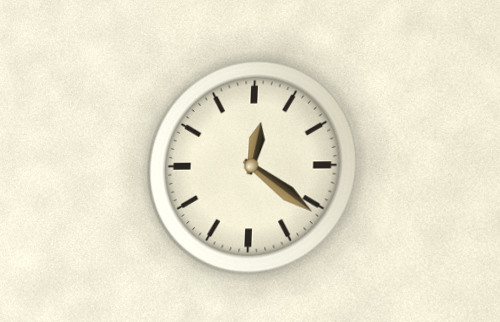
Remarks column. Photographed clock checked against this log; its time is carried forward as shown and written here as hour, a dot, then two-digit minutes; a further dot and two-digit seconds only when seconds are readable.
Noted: 12.21
